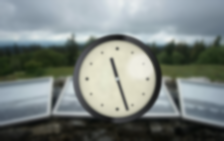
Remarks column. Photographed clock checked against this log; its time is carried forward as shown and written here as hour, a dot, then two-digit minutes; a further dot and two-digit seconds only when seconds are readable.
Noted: 11.27
